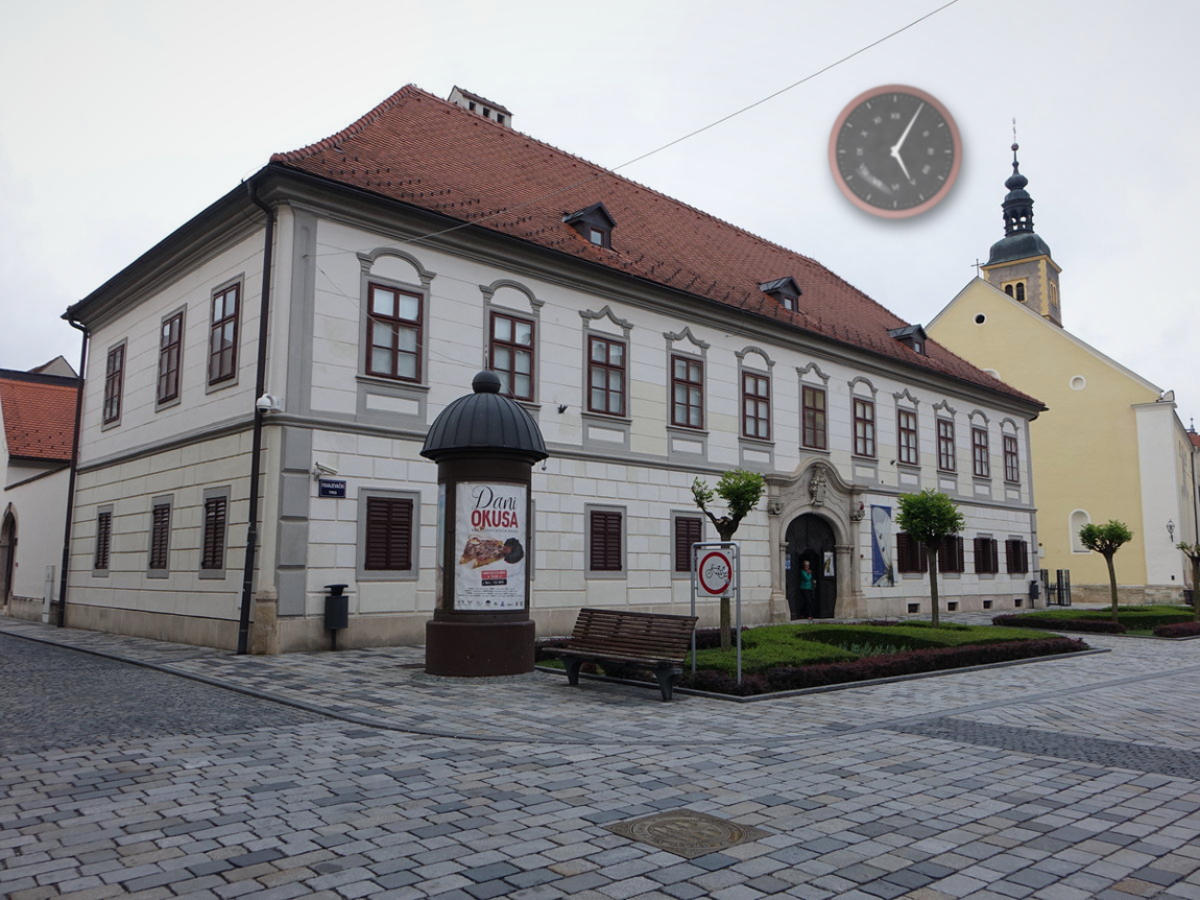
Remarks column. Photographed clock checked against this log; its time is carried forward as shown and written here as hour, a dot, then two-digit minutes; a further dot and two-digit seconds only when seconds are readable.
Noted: 5.05
